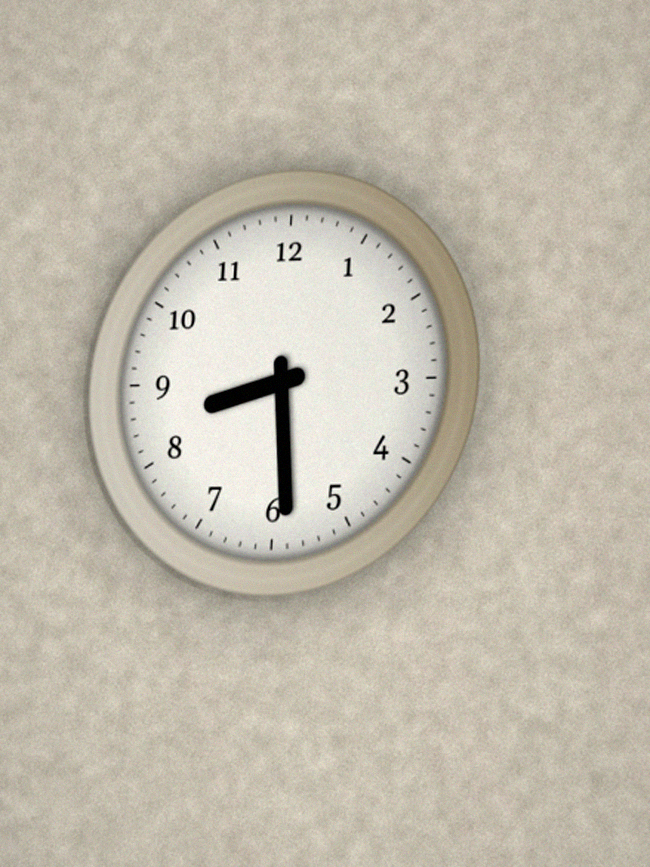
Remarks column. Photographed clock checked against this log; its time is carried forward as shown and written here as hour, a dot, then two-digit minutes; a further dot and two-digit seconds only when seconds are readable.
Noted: 8.29
